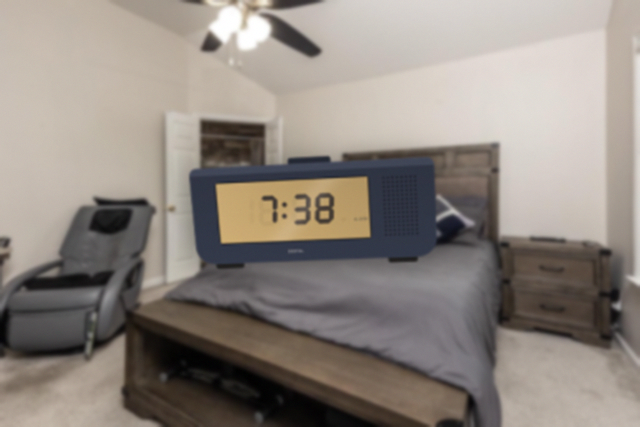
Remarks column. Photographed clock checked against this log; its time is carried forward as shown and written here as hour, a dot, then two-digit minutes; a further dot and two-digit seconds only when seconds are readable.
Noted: 7.38
